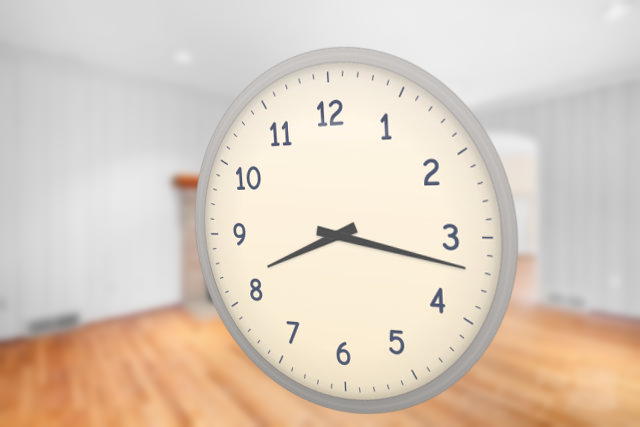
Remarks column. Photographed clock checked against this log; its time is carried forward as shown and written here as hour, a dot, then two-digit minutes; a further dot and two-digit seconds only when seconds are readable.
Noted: 8.17
